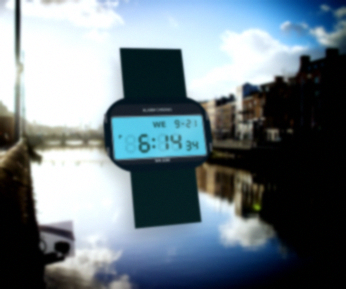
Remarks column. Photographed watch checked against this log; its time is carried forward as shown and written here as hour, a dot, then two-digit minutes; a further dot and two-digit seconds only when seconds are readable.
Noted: 6.14
